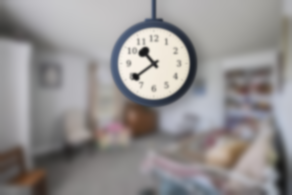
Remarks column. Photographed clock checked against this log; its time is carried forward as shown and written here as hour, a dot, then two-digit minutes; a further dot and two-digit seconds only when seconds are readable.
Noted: 10.39
